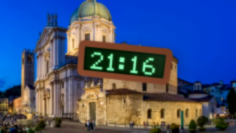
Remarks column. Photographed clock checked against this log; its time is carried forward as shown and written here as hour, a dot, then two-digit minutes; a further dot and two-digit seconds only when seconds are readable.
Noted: 21.16
